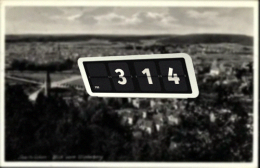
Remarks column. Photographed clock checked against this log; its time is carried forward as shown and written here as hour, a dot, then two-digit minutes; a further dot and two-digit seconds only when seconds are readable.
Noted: 3.14
